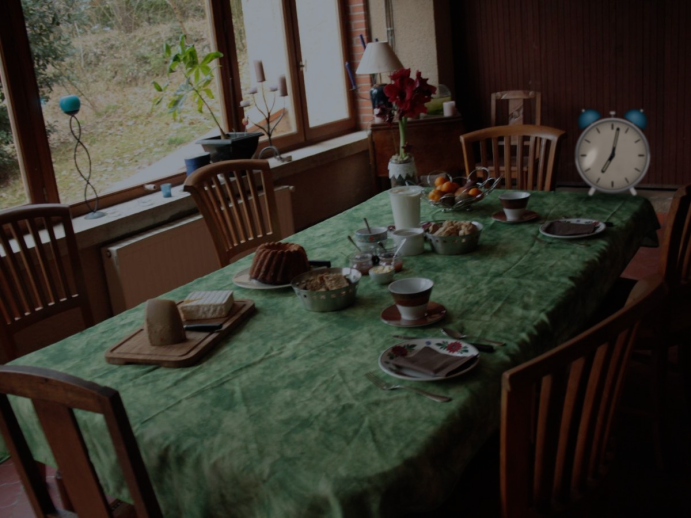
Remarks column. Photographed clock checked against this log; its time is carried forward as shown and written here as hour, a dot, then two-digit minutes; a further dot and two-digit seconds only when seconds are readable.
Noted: 7.02
